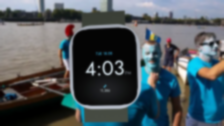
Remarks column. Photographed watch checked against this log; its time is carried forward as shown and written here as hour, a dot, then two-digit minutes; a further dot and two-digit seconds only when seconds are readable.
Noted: 4.03
